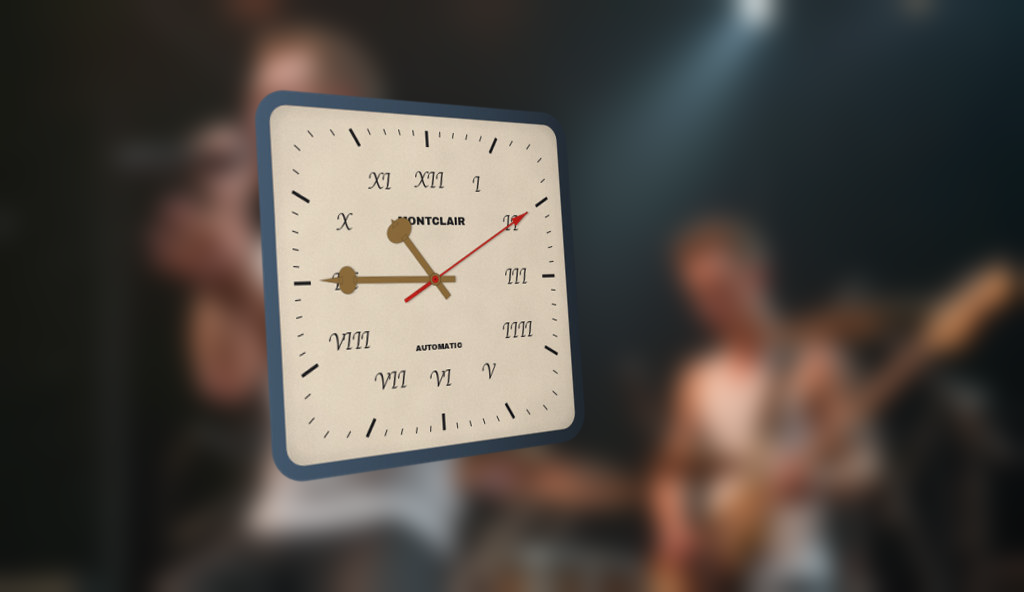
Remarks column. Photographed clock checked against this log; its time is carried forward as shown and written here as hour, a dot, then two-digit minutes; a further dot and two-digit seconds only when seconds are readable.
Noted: 10.45.10
